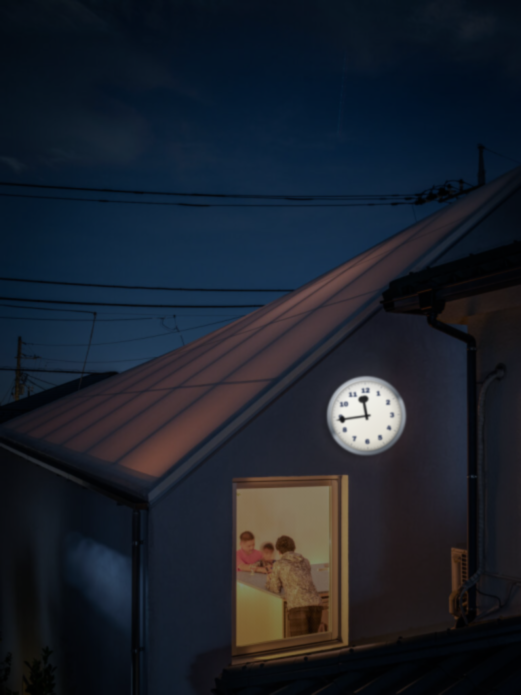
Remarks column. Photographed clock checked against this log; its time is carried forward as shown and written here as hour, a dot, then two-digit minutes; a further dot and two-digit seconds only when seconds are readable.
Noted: 11.44
